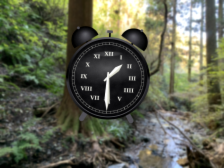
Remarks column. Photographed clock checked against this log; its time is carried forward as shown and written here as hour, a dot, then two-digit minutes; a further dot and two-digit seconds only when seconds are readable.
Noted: 1.30
